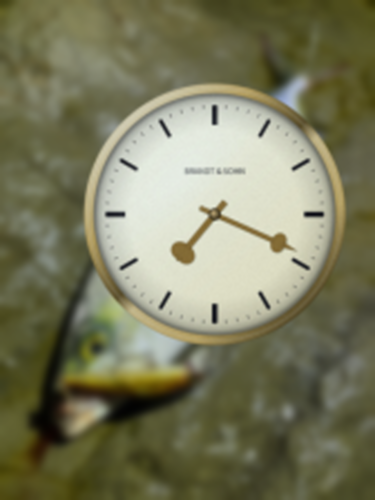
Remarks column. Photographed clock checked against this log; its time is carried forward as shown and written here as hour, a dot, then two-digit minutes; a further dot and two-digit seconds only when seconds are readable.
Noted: 7.19
